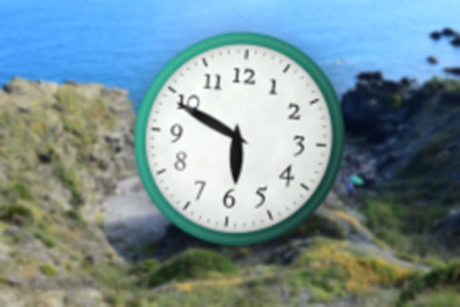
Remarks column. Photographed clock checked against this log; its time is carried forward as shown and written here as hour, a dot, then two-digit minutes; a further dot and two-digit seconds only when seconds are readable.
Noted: 5.49
